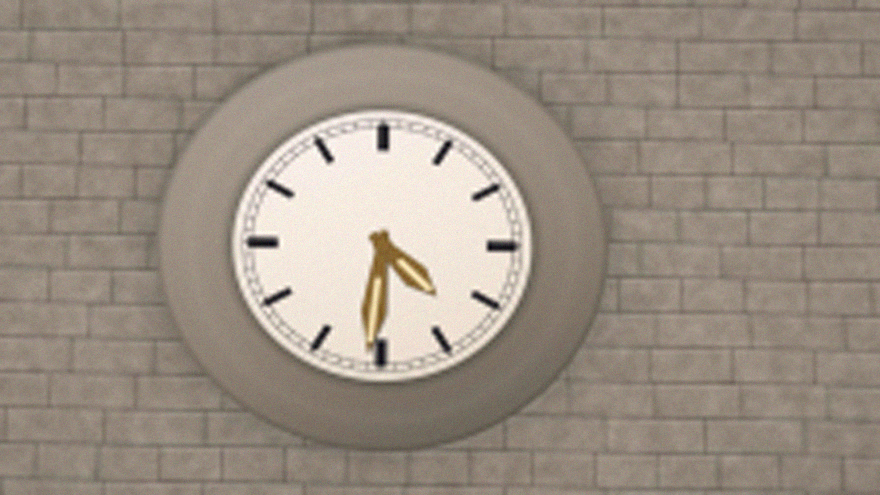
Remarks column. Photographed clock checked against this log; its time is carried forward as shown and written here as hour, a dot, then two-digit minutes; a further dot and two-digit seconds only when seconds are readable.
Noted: 4.31
